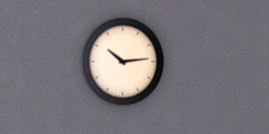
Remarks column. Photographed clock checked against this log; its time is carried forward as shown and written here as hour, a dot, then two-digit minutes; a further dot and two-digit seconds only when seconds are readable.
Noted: 10.14
